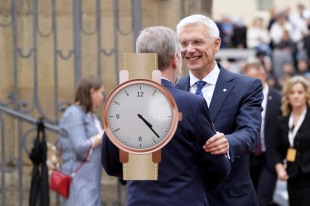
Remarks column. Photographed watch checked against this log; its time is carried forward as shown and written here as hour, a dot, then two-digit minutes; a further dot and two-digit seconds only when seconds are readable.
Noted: 4.23
